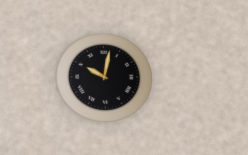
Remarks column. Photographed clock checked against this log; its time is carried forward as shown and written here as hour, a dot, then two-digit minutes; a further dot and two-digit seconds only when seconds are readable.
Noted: 10.02
